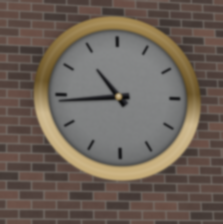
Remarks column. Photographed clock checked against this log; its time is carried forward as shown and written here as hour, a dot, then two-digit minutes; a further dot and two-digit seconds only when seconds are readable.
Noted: 10.44
